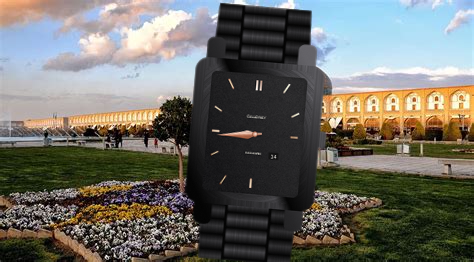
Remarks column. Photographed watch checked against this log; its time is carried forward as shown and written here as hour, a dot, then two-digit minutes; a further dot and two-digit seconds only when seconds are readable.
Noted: 8.44
